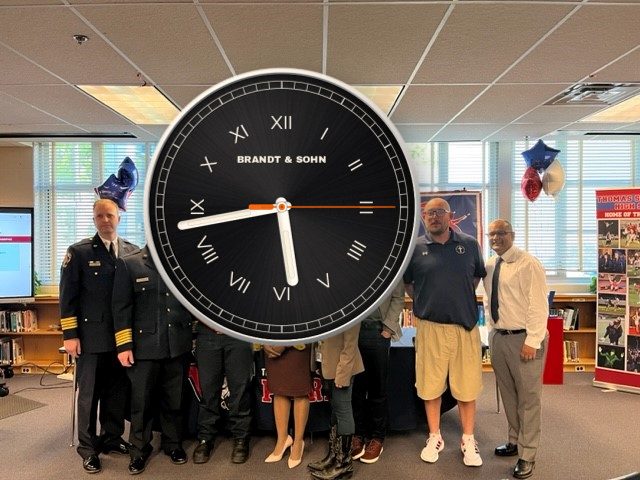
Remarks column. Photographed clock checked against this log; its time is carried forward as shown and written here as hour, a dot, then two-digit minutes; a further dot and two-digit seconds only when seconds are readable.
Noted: 5.43.15
